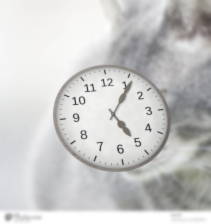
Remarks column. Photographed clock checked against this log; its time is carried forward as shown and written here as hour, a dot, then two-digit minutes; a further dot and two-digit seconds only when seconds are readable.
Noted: 5.06
